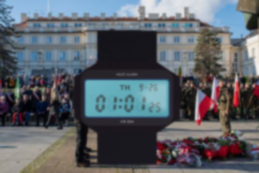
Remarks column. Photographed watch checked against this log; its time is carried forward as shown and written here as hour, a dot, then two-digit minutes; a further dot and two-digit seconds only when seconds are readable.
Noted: 1.01.25
